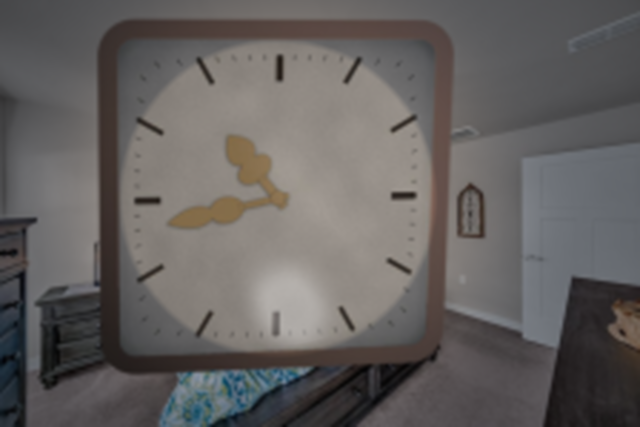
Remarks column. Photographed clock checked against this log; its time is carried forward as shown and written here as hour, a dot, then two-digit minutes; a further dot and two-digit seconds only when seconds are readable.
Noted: 10.43
